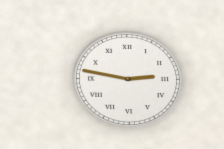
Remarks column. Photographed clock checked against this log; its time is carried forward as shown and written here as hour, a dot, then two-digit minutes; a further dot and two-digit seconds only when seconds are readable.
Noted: 2.47
